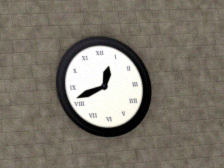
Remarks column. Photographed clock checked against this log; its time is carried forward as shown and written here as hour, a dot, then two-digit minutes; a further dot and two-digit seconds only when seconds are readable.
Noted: 12.42
